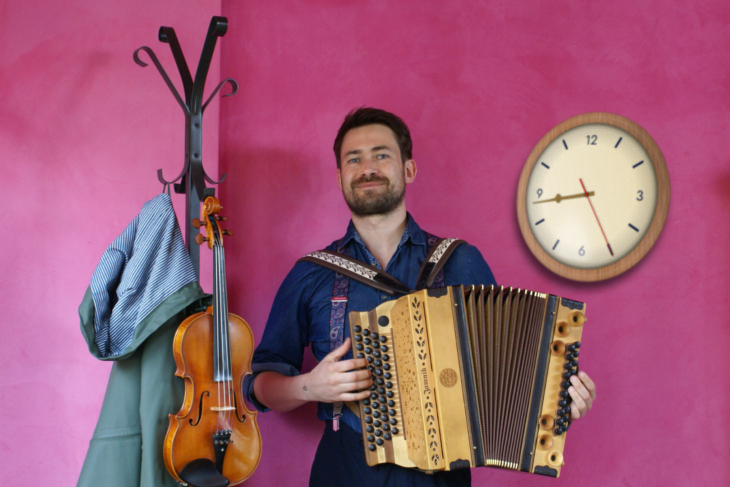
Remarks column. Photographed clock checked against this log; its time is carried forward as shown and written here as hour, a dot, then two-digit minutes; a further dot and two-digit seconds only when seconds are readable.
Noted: 8.43.25
